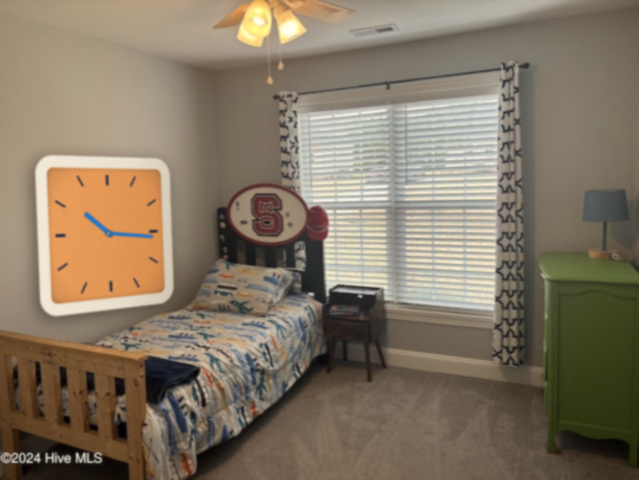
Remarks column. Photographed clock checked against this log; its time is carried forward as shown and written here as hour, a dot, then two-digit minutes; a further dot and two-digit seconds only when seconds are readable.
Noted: 10.16
